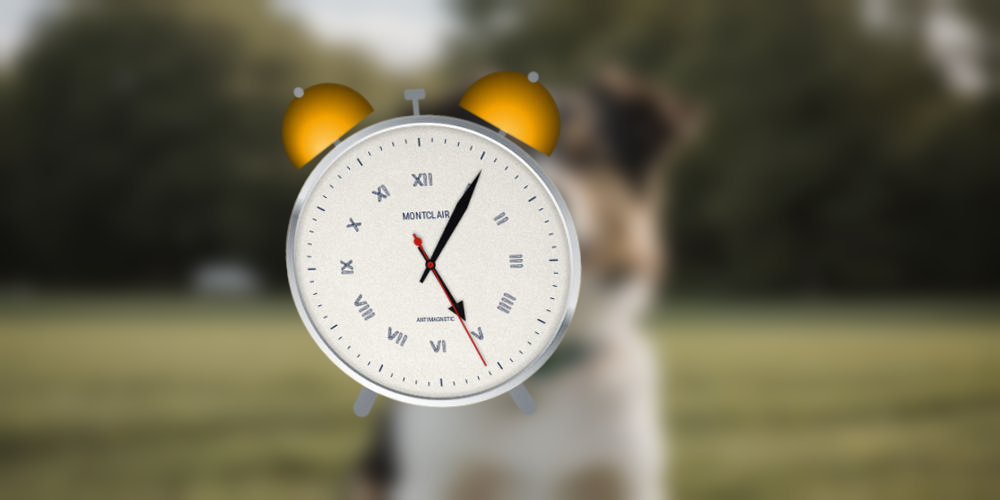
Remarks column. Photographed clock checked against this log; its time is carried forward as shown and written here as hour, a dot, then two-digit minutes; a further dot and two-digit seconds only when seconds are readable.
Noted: 5.05.26
